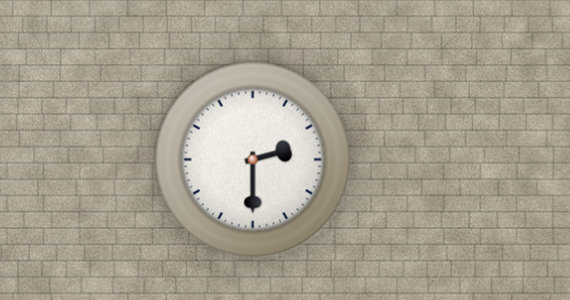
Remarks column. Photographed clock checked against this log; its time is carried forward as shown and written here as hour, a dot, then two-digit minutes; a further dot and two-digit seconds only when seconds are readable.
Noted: 2.30
